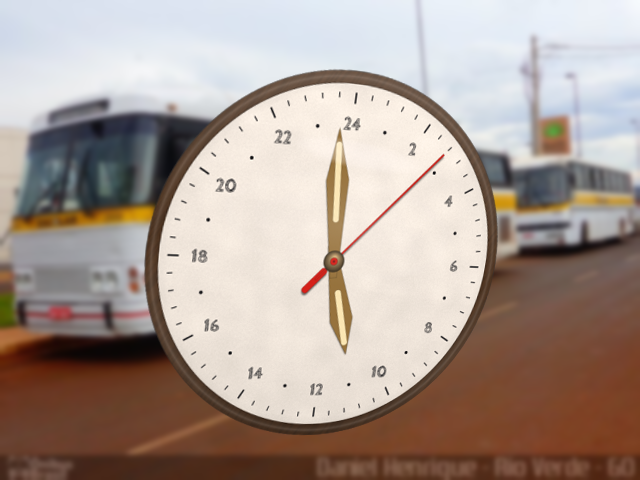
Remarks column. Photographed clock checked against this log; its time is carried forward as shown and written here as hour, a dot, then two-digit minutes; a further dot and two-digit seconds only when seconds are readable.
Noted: 10.59.07
